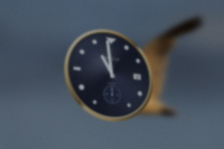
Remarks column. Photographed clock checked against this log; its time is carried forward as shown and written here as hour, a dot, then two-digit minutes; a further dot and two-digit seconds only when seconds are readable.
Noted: 10.59
